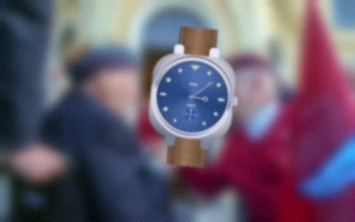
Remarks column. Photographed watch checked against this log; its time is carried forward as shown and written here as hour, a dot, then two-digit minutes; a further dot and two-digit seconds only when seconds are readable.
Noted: 3.08
